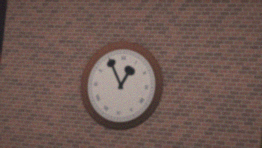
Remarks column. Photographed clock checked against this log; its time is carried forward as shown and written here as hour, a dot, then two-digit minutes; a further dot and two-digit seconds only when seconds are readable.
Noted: 12.55
